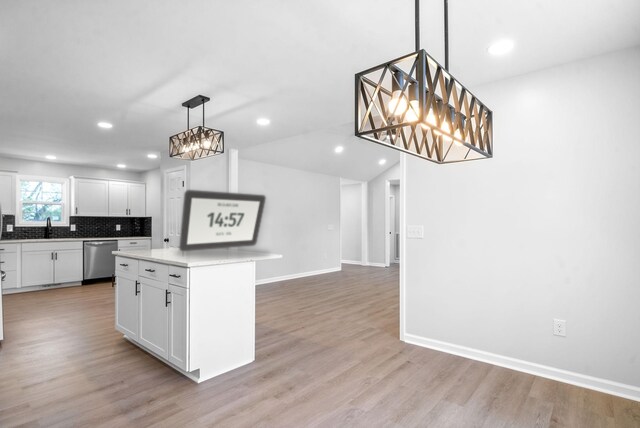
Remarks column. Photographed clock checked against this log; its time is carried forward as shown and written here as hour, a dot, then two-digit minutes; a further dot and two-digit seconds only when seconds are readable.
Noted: 14.57
